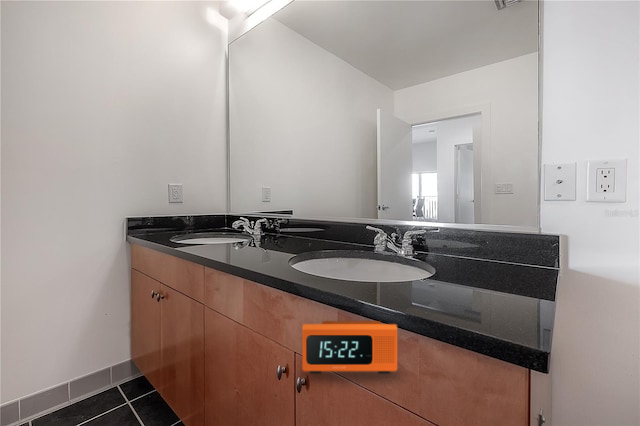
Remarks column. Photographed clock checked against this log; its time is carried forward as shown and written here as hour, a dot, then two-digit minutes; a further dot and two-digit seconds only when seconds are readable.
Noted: 15.22
